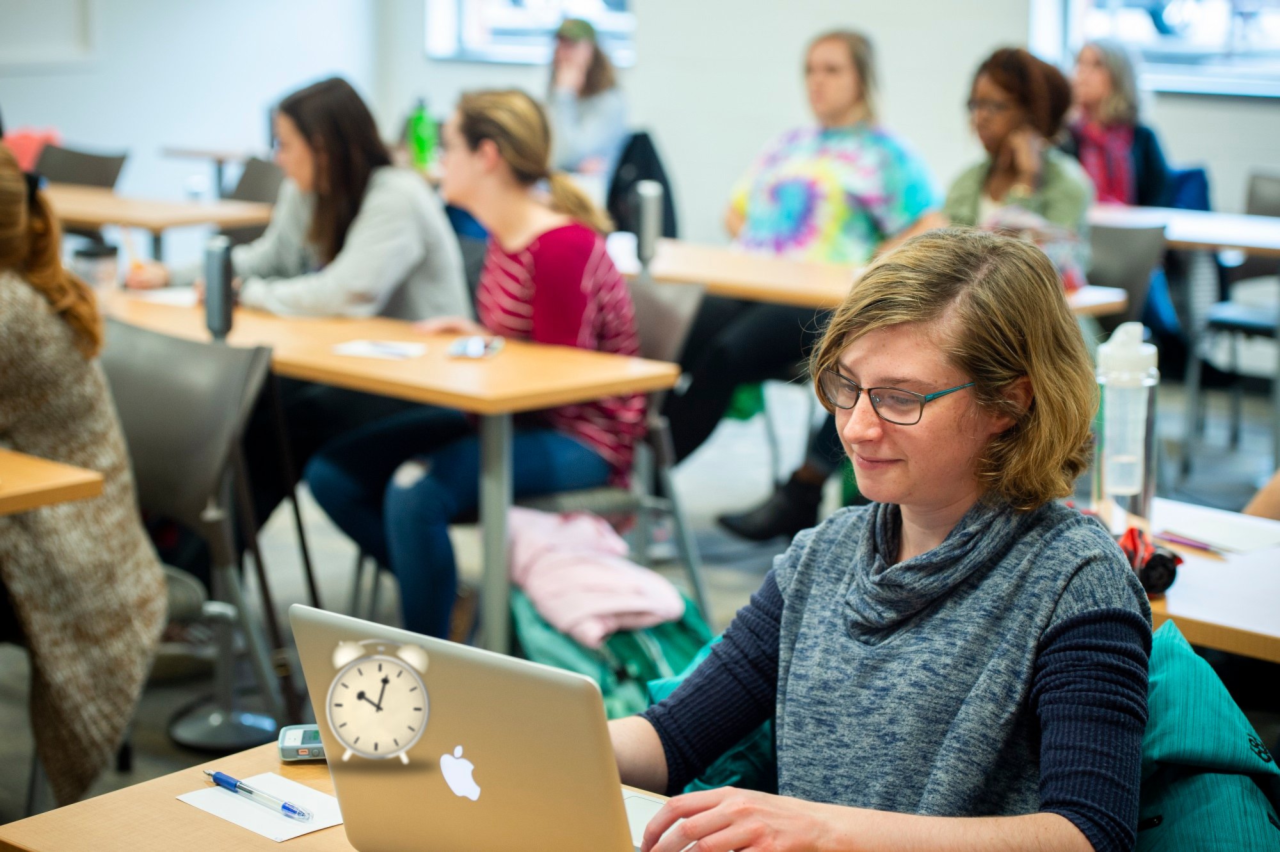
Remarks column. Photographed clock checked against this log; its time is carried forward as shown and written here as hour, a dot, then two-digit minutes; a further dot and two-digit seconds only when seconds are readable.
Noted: 10.02
